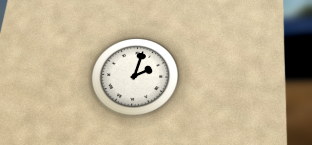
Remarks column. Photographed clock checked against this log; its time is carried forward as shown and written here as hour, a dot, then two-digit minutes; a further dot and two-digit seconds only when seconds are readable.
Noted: 2.02
